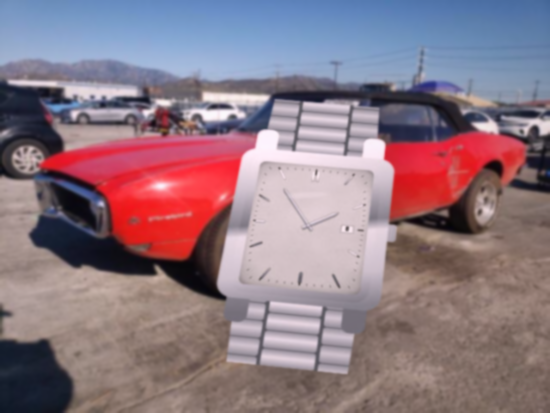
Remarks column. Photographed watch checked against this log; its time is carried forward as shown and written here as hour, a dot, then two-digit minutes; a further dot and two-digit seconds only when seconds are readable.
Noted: 1.54
